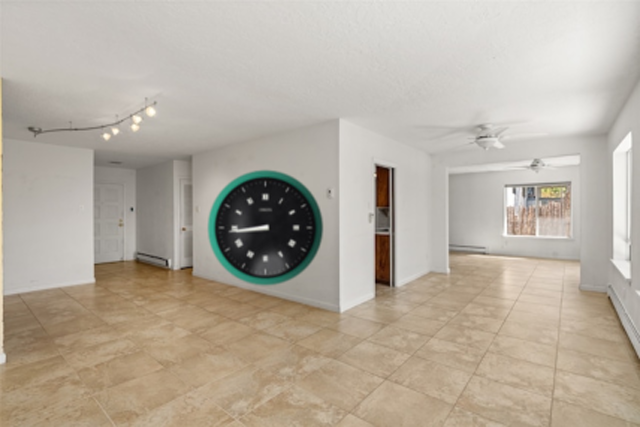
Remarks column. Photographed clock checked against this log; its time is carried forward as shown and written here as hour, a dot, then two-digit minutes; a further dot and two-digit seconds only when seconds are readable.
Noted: 8.44
